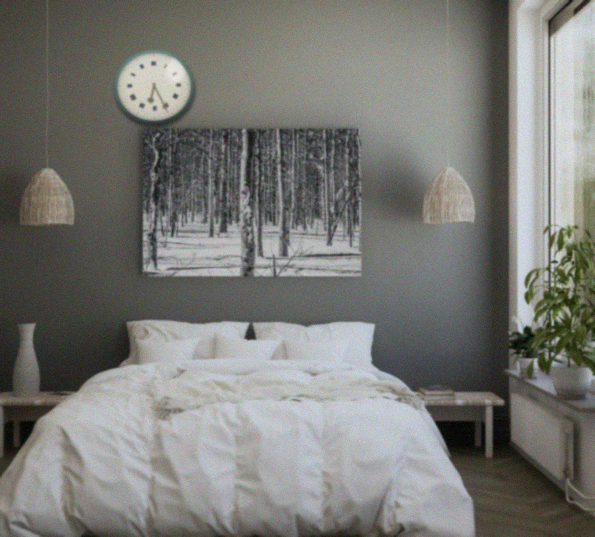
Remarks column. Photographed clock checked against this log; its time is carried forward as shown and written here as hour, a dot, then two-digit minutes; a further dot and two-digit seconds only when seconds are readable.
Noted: 6.26
